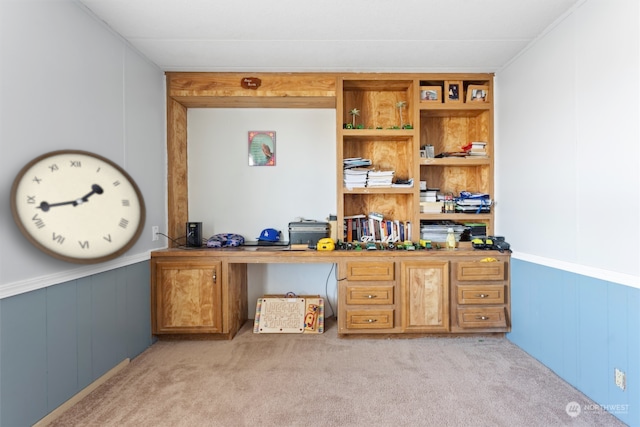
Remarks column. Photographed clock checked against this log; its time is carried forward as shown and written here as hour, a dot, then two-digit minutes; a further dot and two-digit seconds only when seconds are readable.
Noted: 1.43
